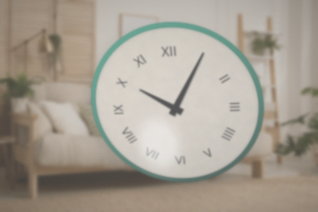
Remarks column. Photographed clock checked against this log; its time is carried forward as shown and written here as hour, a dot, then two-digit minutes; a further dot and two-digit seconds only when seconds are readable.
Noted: 10.05
